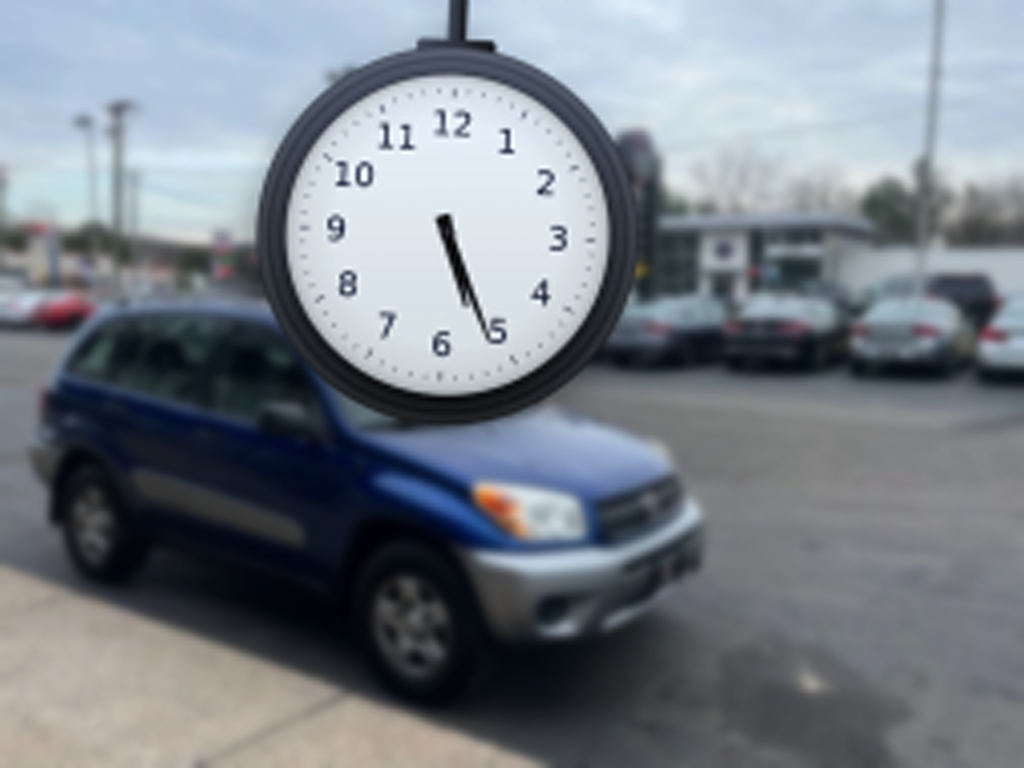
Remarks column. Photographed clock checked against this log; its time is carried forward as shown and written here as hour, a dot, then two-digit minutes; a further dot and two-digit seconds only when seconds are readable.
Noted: 5.26
